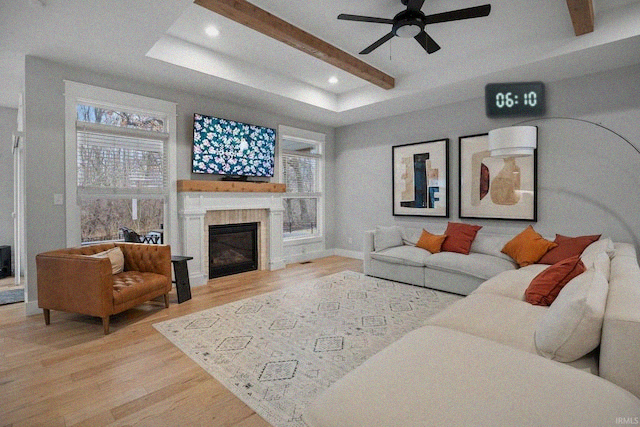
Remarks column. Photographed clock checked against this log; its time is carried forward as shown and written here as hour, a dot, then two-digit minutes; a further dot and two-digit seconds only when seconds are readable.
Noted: 6.10
